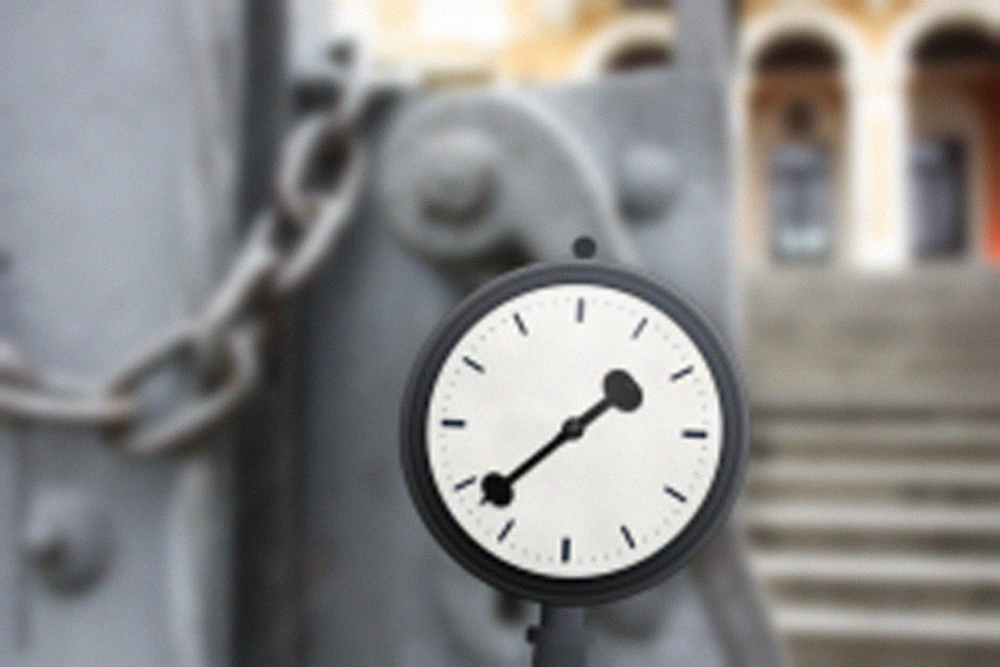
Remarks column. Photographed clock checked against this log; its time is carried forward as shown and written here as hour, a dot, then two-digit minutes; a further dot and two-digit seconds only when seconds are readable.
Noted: 1.38
